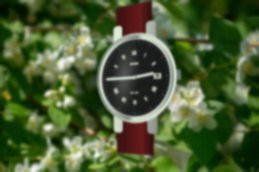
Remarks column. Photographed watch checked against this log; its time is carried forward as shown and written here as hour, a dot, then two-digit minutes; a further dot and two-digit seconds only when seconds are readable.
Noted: 2.45
